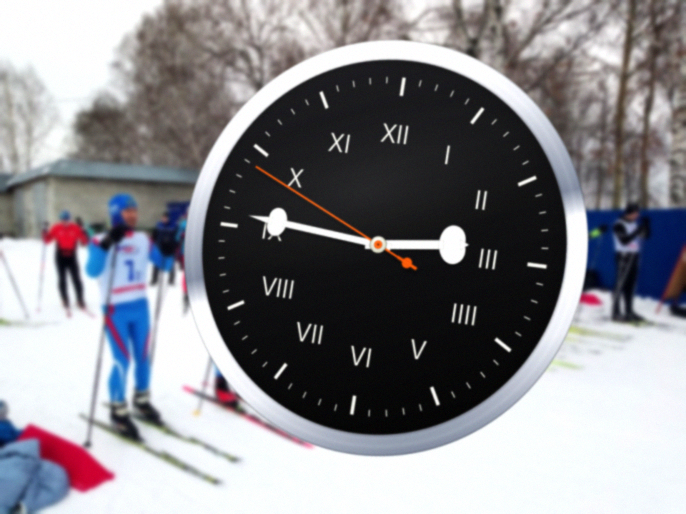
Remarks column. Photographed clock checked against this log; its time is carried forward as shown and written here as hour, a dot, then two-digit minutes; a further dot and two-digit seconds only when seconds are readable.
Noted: 2.45.49
